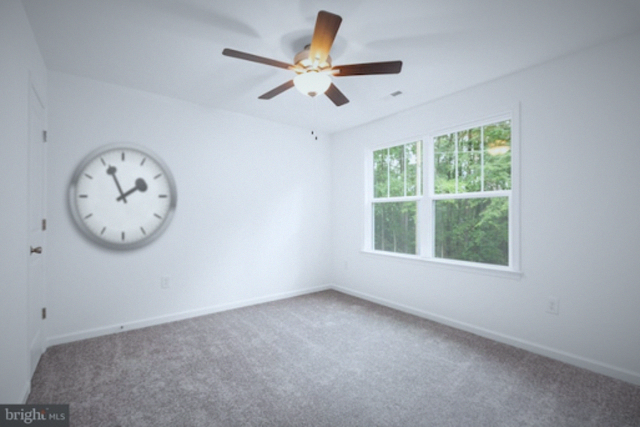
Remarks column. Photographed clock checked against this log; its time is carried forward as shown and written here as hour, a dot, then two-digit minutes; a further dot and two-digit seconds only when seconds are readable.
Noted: 1.56
